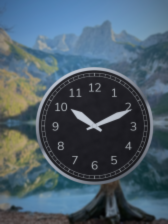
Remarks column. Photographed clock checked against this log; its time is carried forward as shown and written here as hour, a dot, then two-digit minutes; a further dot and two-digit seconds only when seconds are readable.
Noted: 10.11
